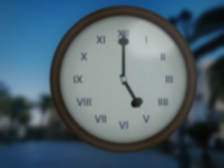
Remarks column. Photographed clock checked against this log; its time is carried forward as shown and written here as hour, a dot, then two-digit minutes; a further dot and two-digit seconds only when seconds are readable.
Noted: 5.00
